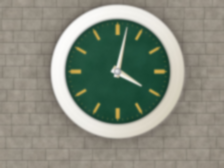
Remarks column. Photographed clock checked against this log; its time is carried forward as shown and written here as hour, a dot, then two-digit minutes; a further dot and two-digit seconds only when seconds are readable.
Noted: 4.02
